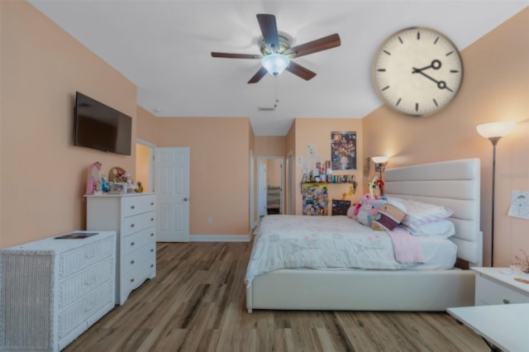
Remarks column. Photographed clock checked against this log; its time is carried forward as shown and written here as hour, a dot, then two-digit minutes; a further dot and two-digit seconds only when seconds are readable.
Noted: 2.20
